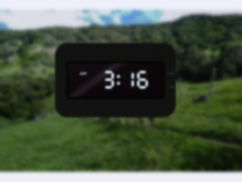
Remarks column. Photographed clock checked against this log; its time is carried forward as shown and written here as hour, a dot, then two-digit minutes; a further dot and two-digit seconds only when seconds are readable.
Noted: 3.16
